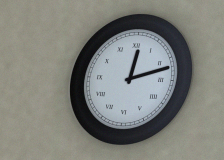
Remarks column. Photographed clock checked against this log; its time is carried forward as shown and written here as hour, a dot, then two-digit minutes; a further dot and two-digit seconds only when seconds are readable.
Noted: 12.12
